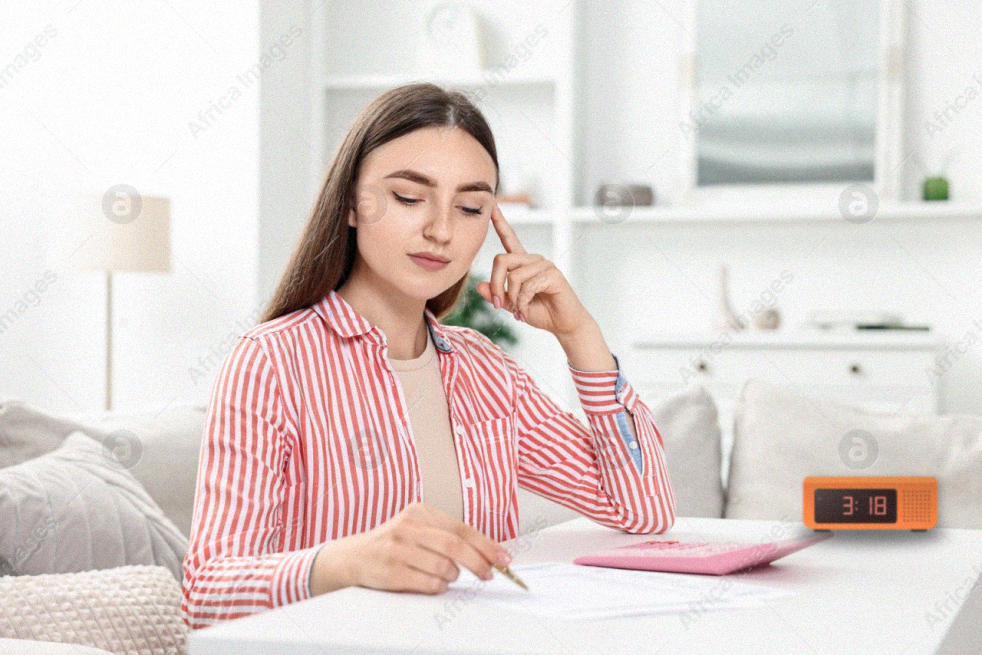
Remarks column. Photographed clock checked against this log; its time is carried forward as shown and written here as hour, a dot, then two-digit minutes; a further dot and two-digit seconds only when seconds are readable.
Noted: 3.18
